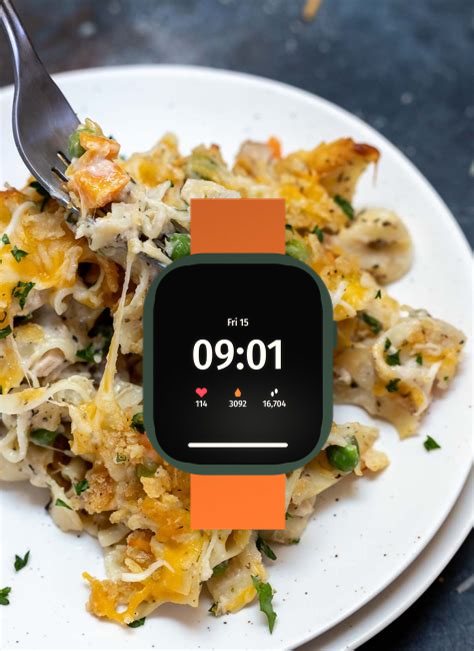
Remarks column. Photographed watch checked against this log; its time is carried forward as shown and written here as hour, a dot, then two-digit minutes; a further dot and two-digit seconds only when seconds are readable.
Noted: 9.01
